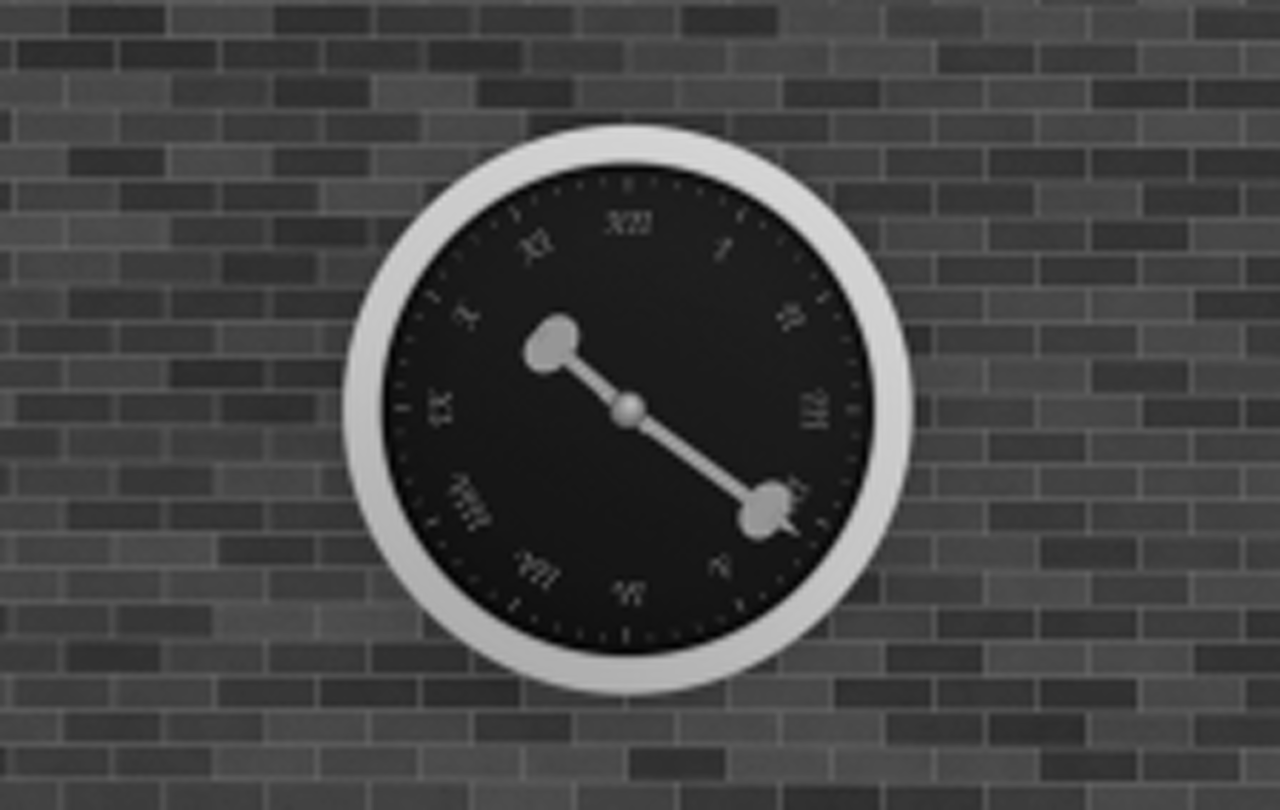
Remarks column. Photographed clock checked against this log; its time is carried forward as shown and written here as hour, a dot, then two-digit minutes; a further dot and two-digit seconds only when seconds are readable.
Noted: 10.21
